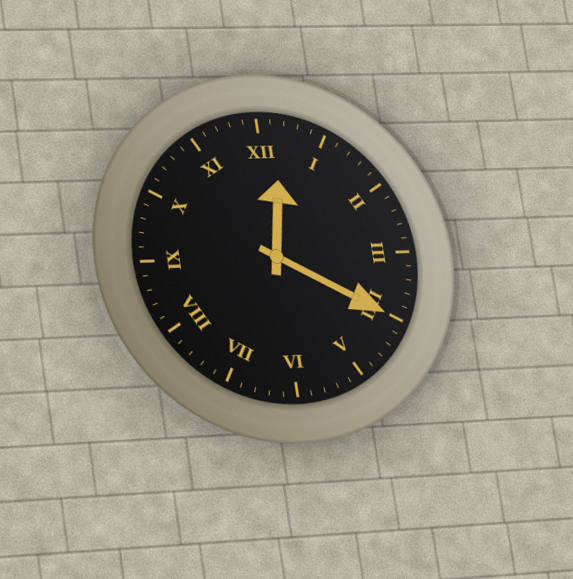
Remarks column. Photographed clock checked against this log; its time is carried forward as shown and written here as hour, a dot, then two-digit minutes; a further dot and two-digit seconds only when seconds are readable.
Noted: 12.20
